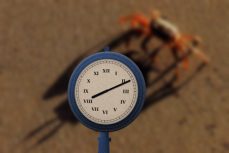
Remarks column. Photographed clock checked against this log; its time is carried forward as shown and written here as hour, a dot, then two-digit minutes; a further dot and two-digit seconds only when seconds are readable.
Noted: 8.11
